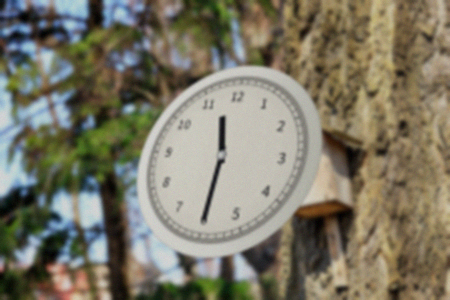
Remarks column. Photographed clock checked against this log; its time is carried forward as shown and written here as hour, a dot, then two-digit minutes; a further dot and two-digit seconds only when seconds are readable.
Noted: 11.30
